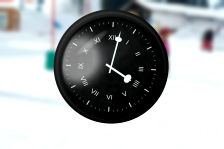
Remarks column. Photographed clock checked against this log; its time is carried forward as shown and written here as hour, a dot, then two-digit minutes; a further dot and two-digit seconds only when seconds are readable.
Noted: 4.02
